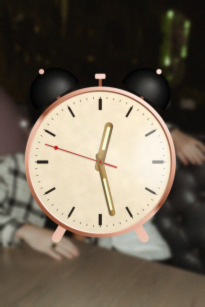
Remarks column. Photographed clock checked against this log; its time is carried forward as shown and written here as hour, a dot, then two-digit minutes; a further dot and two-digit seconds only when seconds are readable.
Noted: 12.27.48
